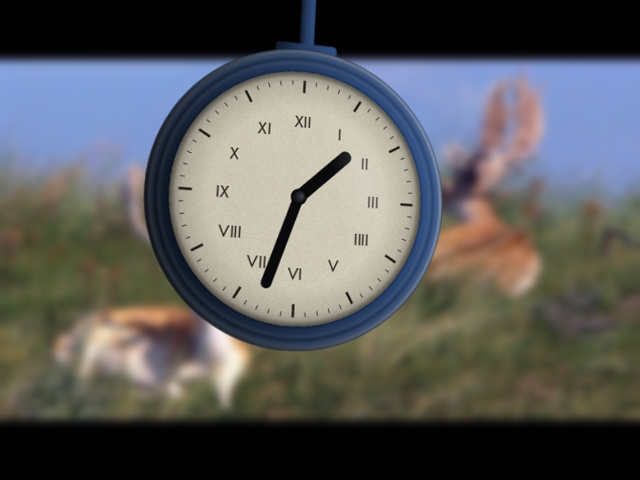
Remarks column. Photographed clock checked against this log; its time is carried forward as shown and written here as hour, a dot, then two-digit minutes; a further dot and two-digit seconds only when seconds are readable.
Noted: 1.33
